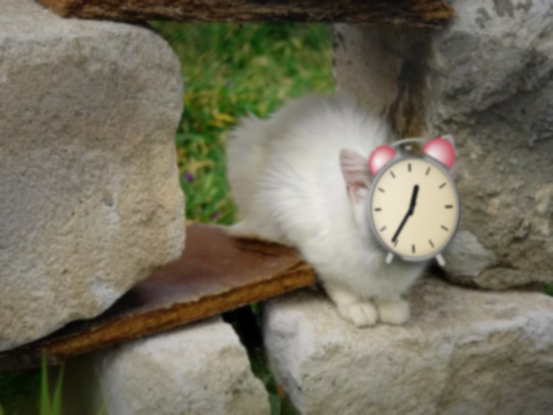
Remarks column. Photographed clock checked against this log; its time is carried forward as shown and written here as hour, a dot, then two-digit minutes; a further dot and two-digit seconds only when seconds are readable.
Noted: 12.36
